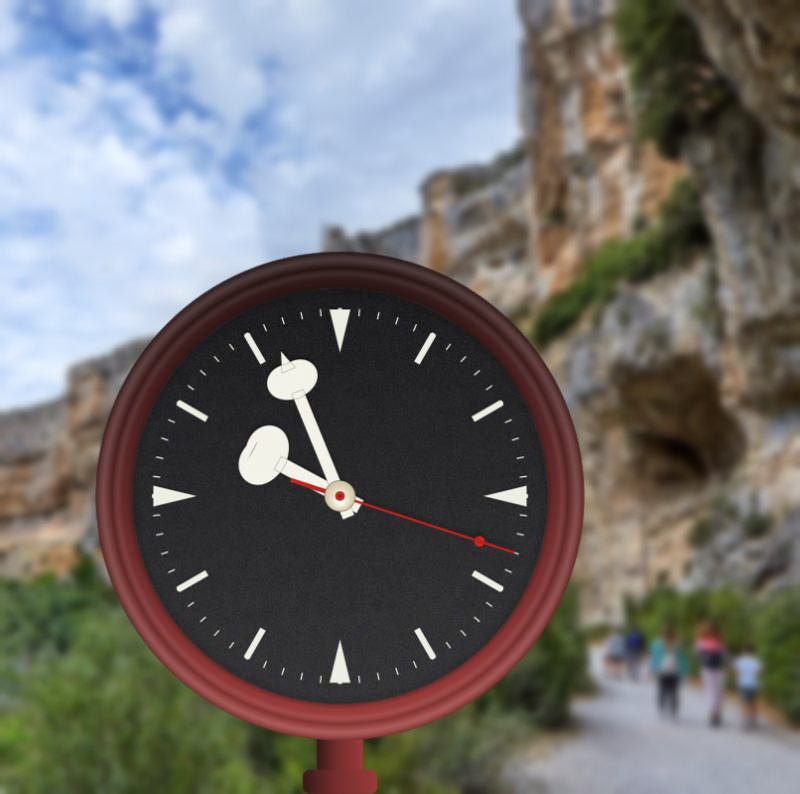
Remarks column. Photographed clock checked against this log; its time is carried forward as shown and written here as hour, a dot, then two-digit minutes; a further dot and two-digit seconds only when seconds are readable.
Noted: 9.56.18
